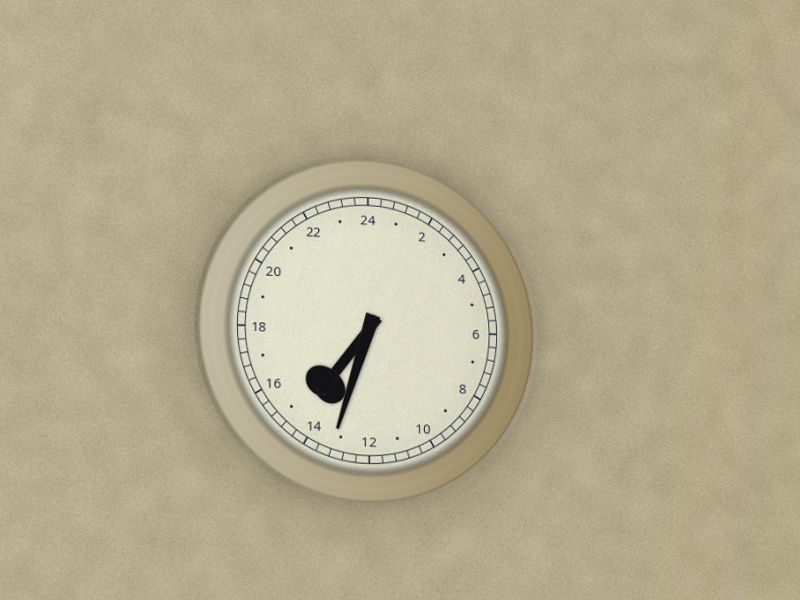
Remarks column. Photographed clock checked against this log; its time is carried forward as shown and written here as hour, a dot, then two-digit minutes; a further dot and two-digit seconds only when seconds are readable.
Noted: 14.33
